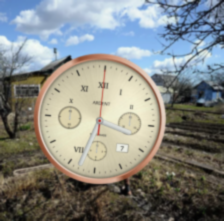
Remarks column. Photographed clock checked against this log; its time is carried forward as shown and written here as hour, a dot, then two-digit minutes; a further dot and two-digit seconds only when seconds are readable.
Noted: 3.33
